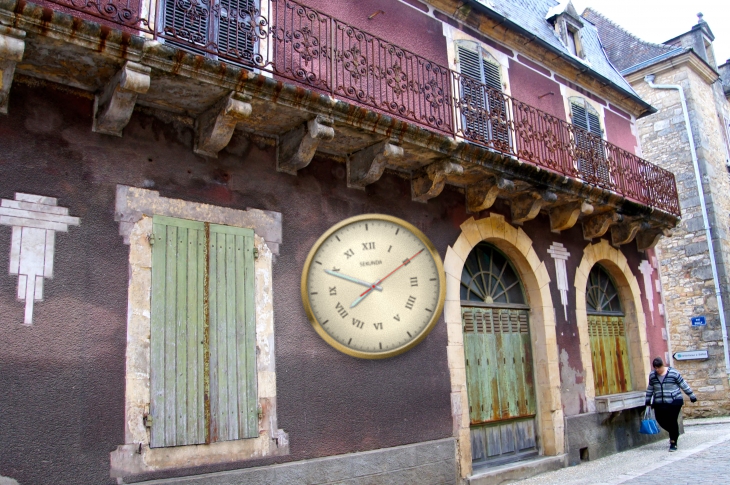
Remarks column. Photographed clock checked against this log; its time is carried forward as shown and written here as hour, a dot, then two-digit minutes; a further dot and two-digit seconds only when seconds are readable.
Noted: 7.49.10
